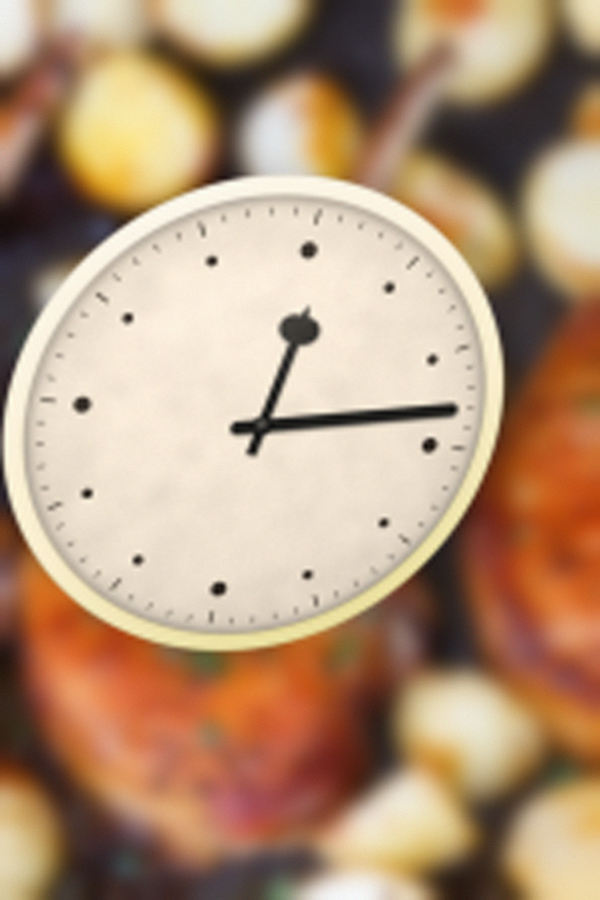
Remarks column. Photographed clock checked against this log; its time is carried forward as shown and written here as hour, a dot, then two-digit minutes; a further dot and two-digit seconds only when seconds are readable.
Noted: 12.13
